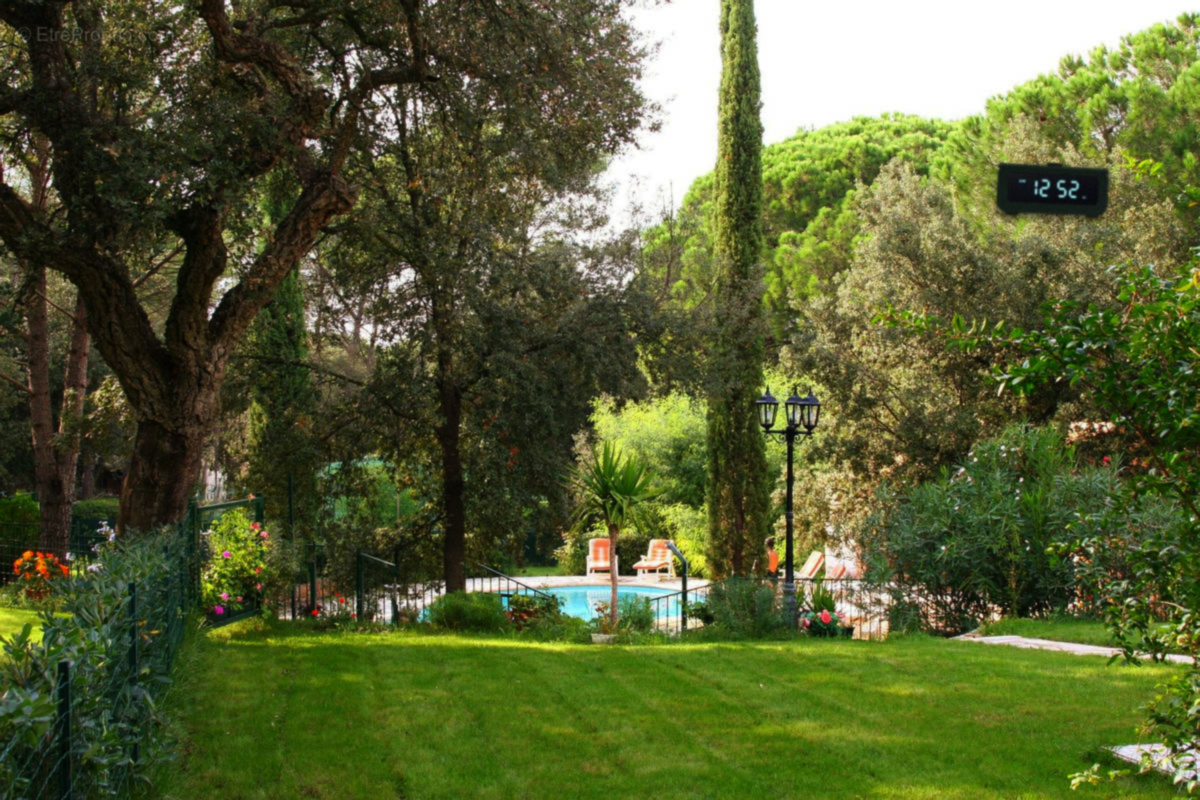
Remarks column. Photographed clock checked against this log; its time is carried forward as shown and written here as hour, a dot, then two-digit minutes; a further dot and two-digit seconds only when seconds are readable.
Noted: 12.52
